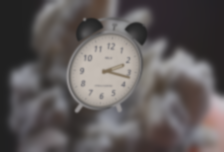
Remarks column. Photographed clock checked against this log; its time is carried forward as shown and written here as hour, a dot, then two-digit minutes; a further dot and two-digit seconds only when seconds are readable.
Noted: 2.17
